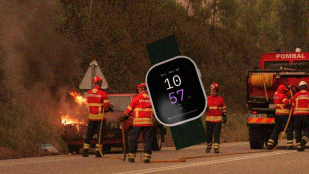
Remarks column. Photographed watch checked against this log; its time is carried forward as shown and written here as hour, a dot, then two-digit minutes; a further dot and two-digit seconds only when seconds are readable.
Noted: 10.57
